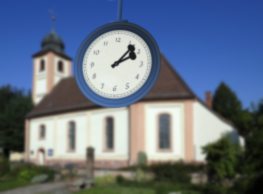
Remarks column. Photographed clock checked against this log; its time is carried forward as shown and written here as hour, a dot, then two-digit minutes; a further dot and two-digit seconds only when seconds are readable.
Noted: 2.07
